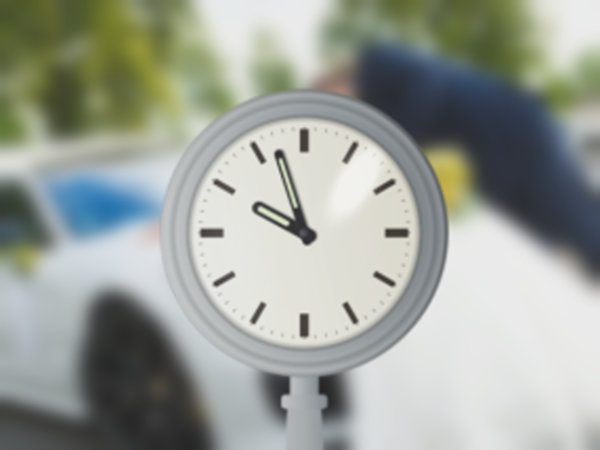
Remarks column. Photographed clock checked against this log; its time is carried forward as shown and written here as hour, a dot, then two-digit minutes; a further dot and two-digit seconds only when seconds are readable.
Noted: 9.57
